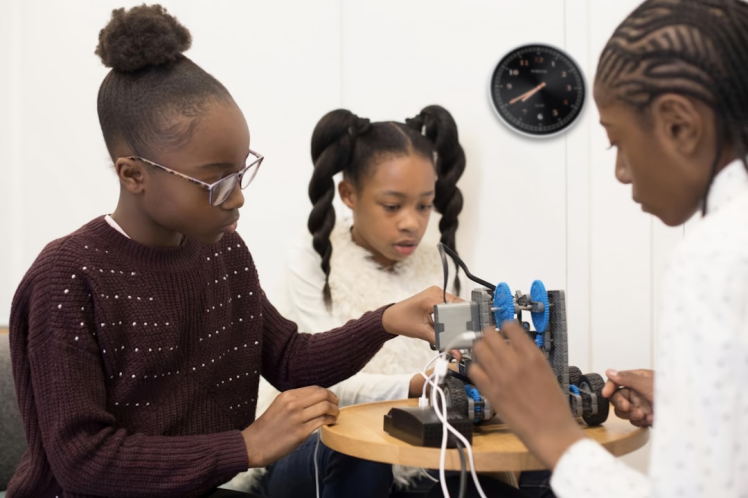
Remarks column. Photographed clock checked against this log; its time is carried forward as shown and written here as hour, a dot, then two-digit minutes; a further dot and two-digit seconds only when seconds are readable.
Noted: 7.40
